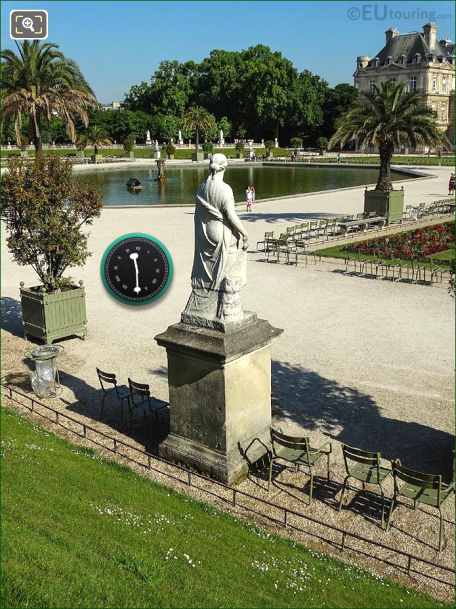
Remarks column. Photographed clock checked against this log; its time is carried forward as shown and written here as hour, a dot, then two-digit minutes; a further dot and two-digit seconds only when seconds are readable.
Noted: 11.29
